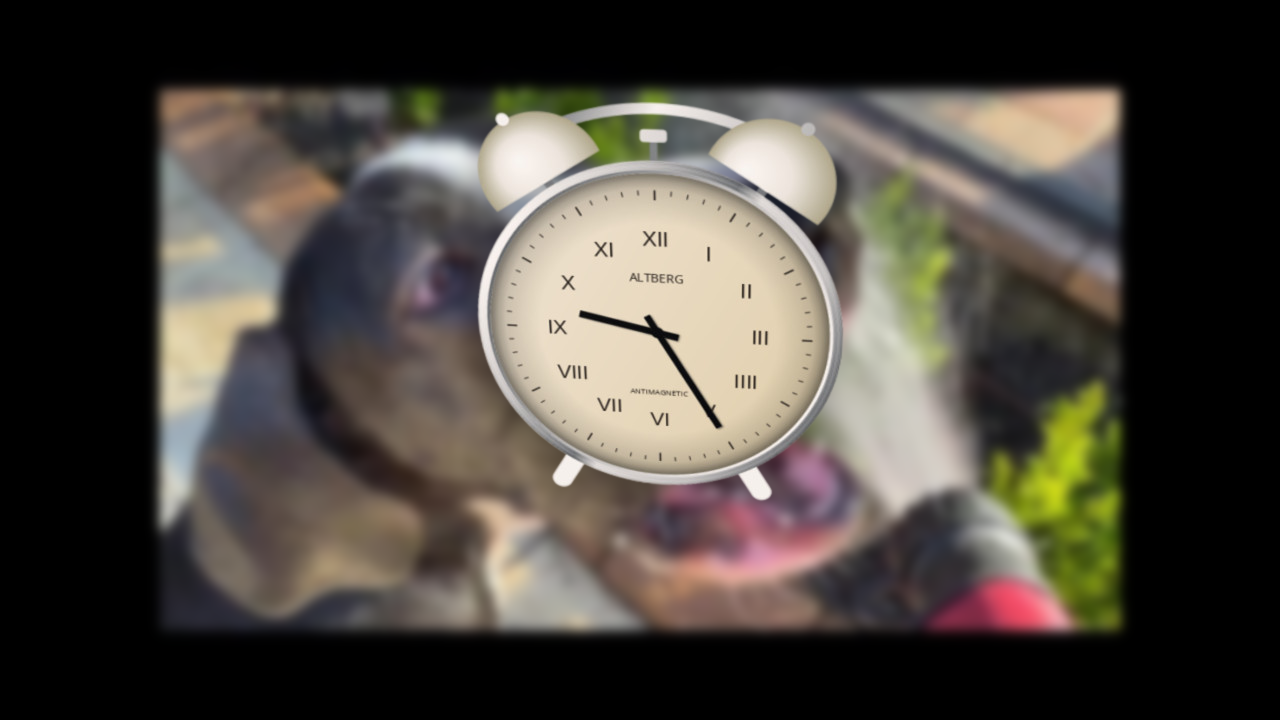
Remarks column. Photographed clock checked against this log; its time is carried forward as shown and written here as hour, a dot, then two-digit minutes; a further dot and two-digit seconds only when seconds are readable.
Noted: 9.25
